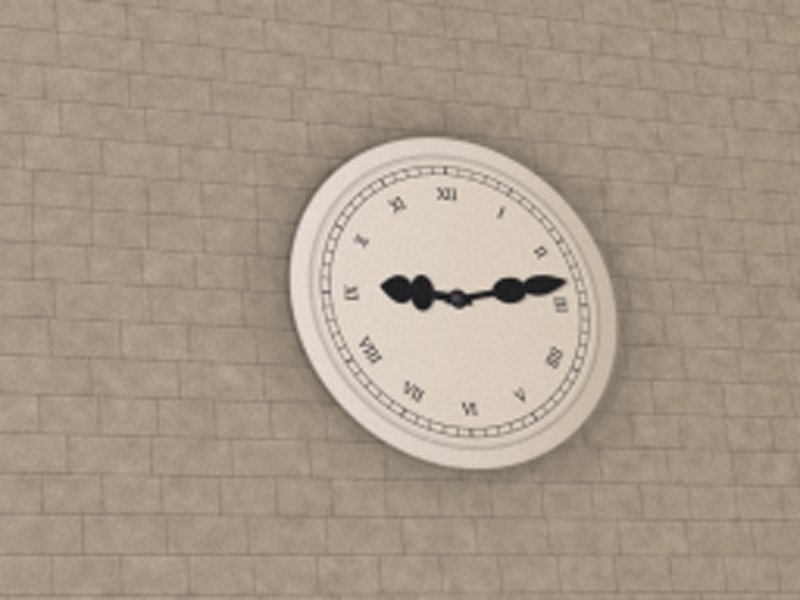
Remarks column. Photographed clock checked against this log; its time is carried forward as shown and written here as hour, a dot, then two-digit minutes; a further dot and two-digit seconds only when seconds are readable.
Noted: 9.13
